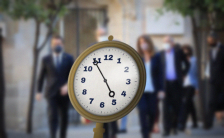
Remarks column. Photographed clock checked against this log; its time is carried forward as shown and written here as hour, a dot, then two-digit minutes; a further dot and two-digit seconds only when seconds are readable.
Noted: 4.54
